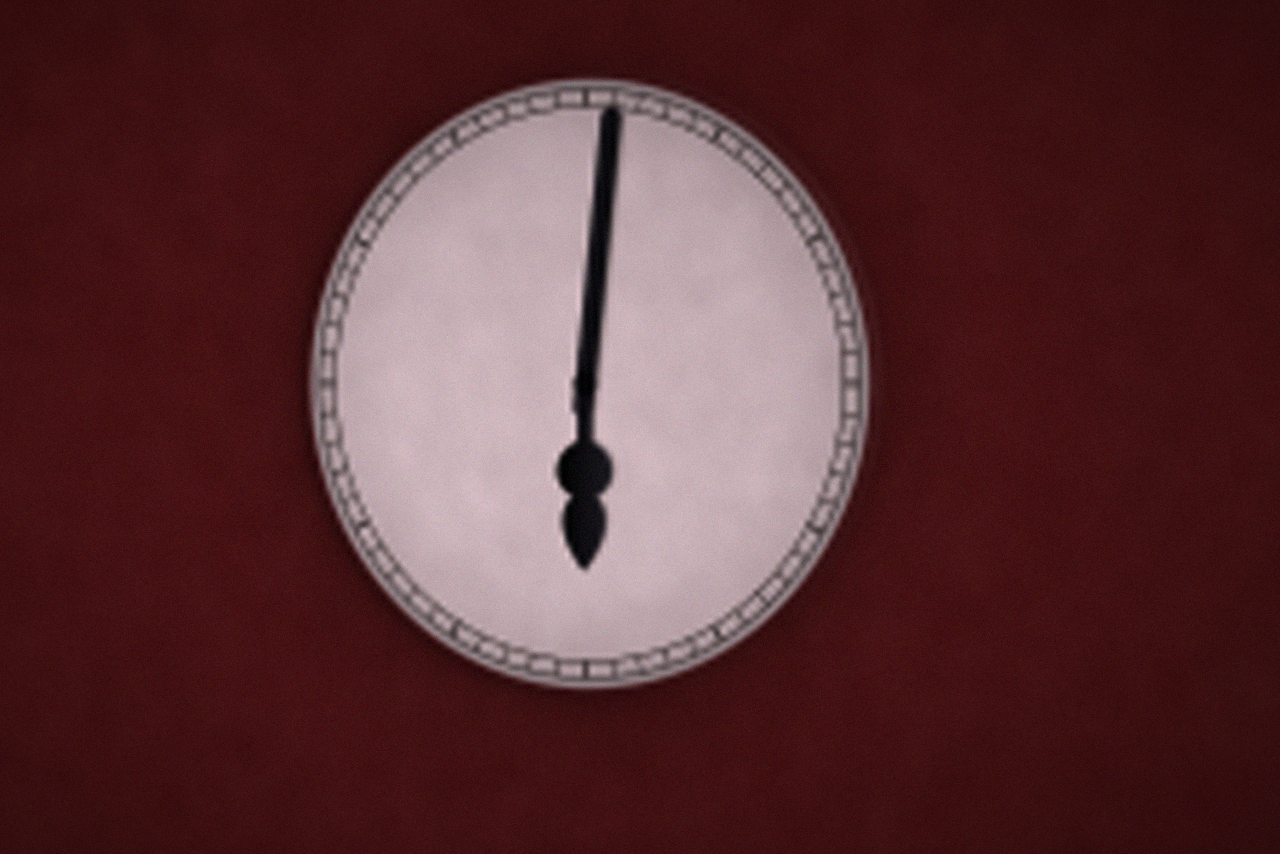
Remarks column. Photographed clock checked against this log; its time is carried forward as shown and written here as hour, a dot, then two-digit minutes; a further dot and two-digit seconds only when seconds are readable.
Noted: 6.01
